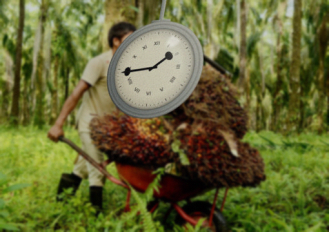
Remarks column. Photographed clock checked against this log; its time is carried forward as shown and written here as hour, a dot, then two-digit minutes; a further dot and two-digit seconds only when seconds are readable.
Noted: 1.44
